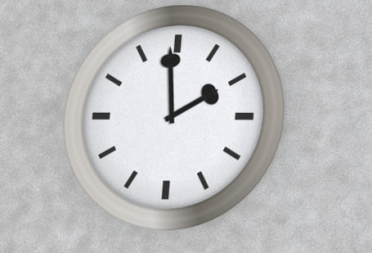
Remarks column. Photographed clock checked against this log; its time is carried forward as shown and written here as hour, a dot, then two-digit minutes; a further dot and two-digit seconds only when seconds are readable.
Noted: 1.59
